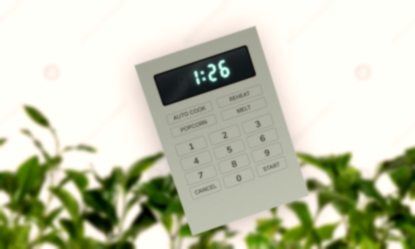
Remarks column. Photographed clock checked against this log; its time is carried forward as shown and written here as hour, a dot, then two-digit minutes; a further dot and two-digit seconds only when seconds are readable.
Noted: 1.26
